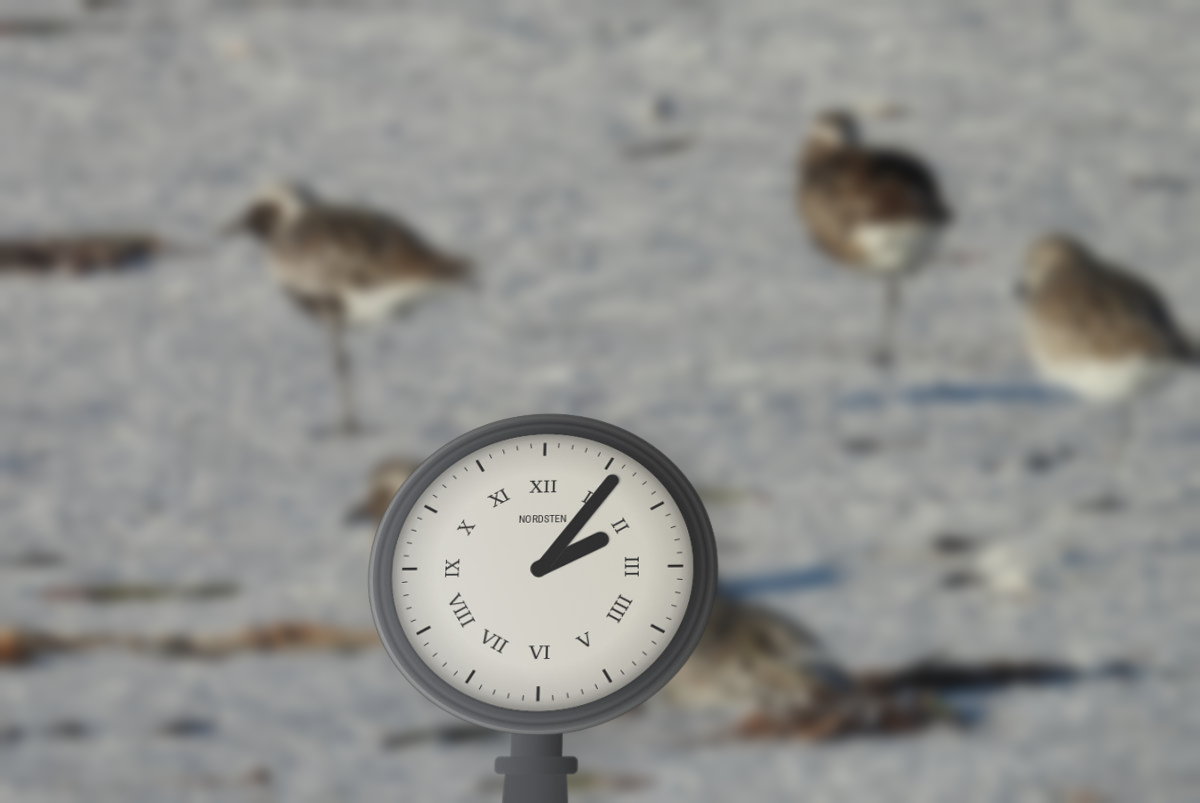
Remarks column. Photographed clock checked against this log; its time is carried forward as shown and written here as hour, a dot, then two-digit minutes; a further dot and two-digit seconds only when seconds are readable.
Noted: 2.06
